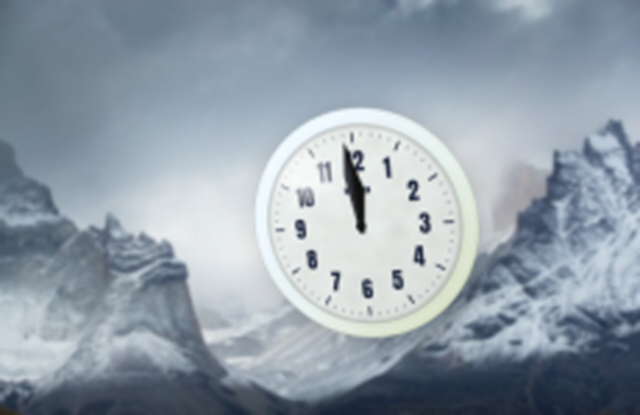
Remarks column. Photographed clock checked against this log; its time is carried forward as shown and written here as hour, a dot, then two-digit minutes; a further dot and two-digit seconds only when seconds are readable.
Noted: 11.59
